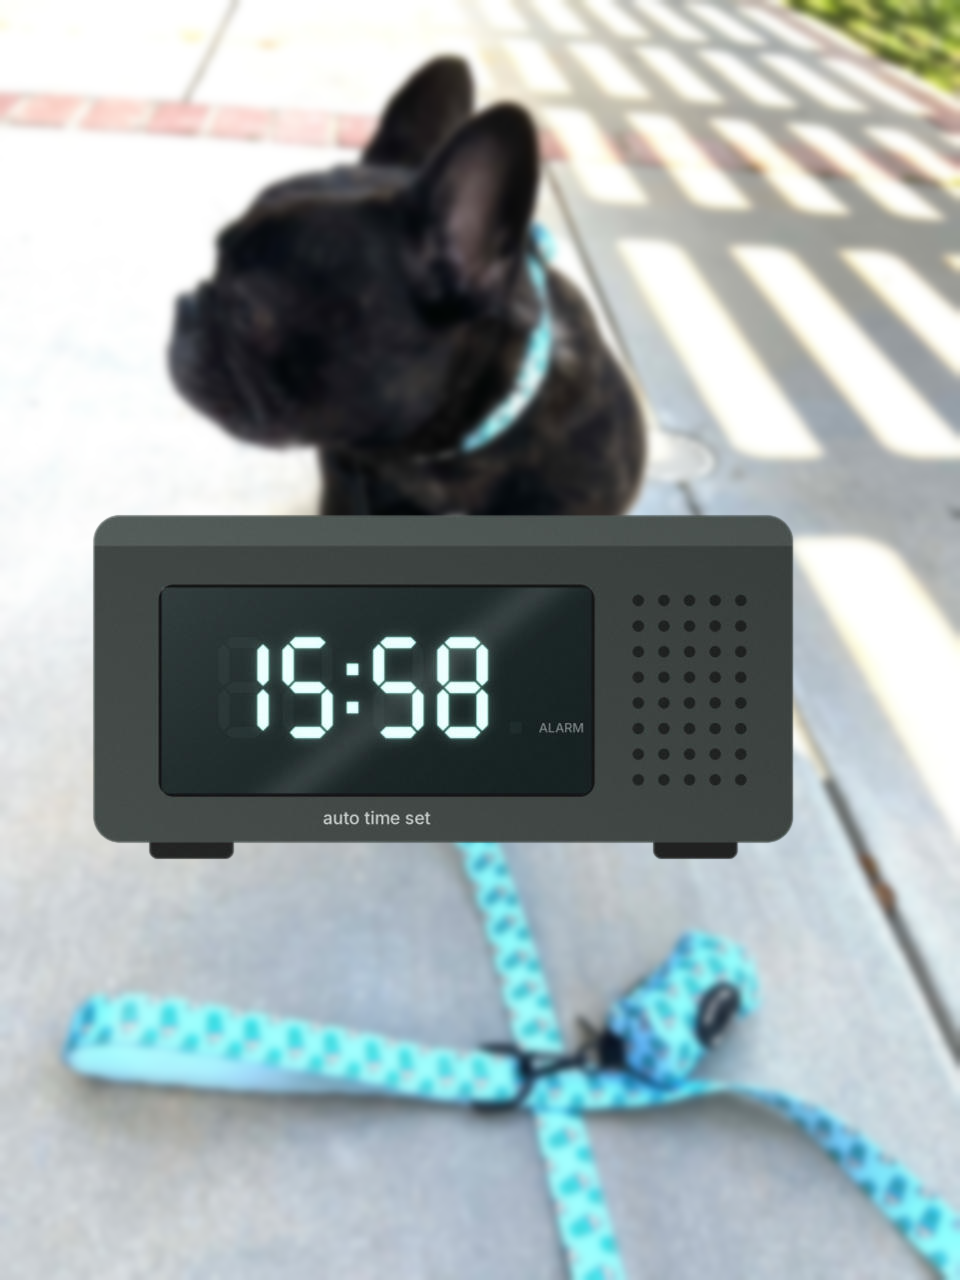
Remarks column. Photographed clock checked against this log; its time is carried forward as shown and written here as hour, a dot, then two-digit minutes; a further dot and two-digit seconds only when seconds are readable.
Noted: 15.58
